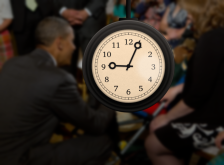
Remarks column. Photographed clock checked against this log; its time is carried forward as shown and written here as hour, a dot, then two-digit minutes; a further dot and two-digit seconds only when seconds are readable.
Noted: 9.04
